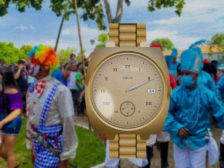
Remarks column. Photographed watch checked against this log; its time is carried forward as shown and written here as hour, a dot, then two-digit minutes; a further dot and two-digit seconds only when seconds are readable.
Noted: 2.11
